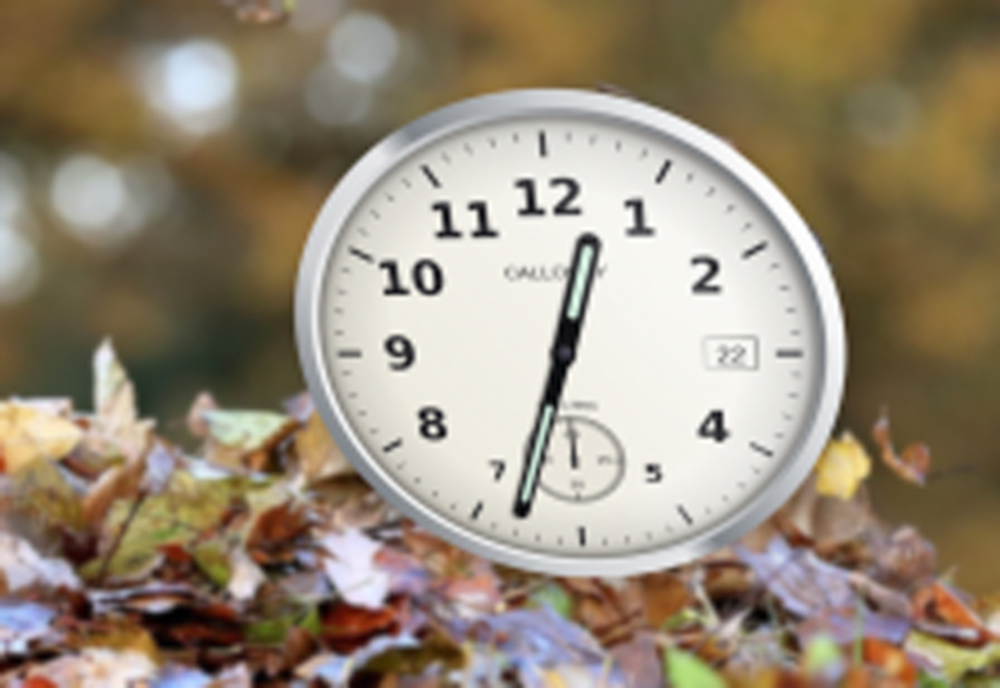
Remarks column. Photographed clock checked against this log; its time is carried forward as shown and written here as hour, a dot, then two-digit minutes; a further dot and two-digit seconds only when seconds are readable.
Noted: 12.33
